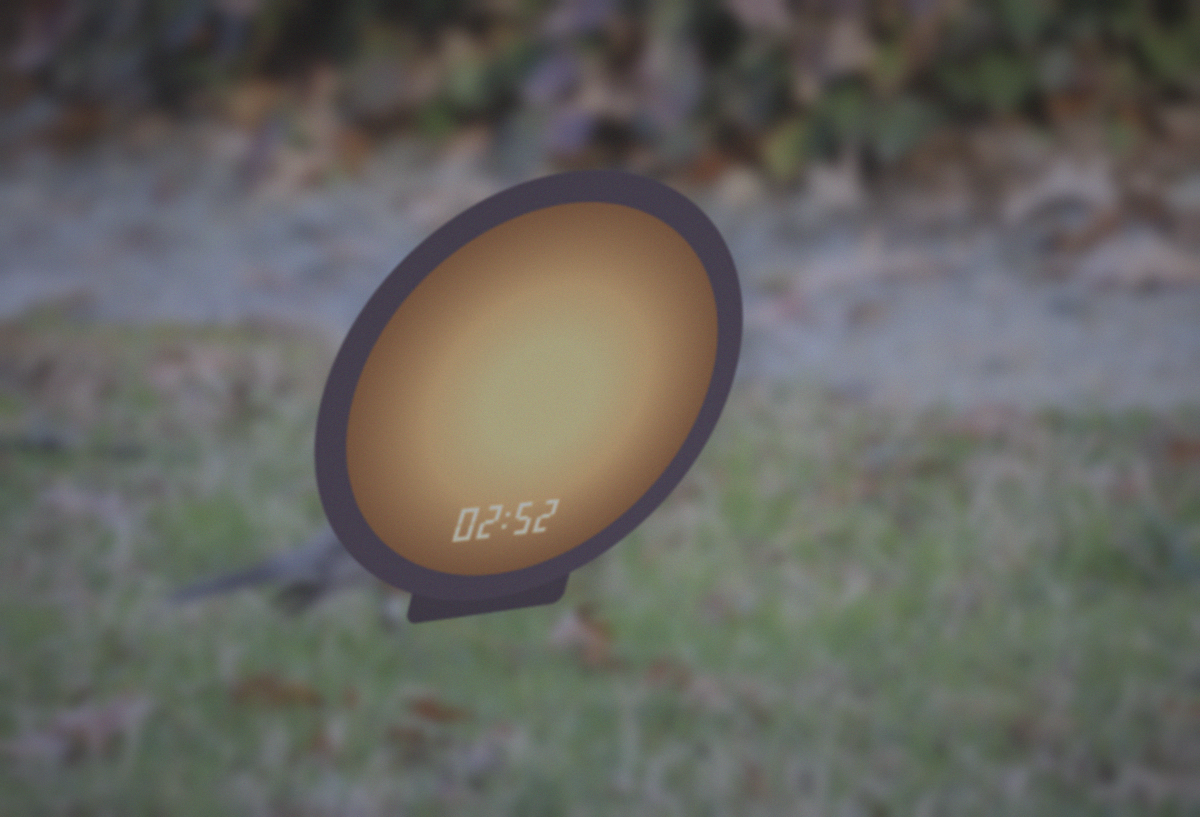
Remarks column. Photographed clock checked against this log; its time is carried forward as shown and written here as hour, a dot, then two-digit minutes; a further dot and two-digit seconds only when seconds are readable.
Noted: 2.52
